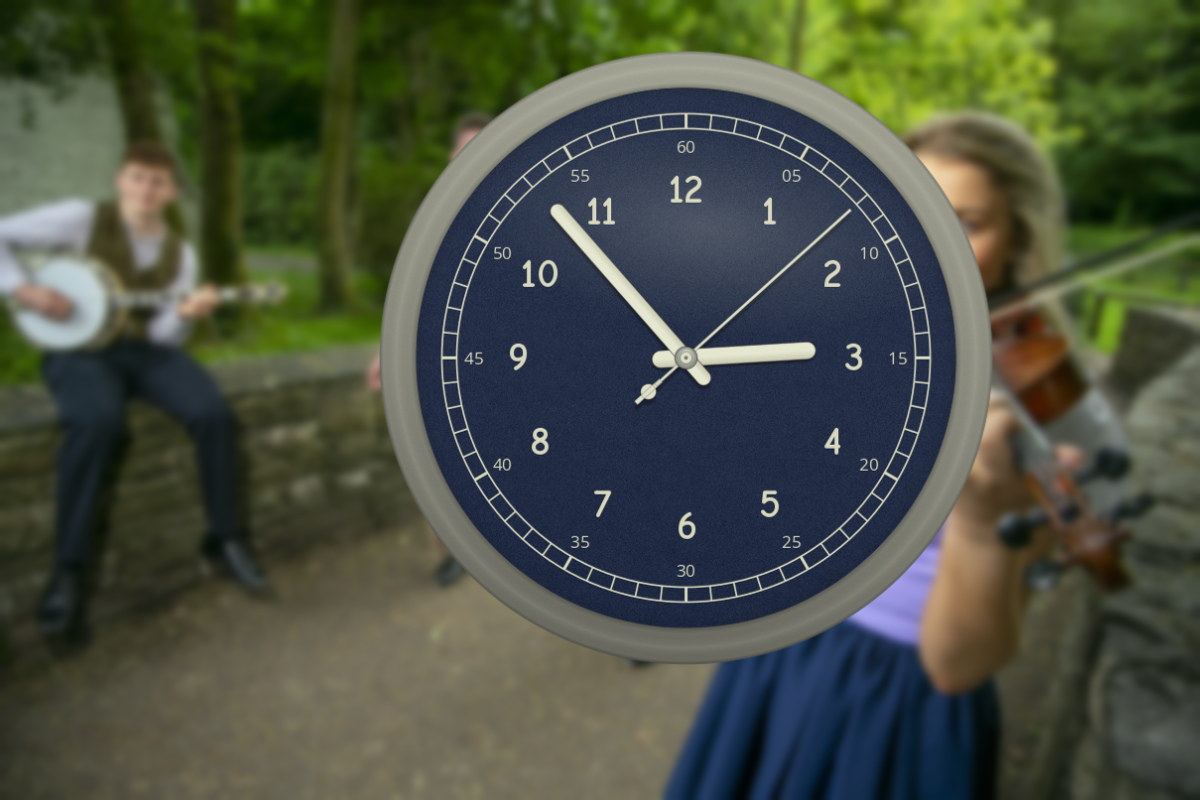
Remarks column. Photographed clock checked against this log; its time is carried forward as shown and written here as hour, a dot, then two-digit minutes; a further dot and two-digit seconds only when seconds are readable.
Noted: 2.53.08
